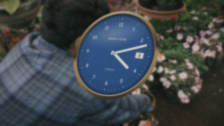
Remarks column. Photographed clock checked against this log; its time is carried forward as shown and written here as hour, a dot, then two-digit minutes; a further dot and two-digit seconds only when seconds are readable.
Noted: 4.12
